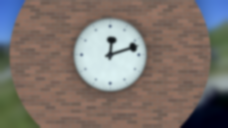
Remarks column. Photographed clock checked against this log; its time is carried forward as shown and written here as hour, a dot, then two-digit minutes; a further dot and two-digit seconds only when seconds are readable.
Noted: 12.12
